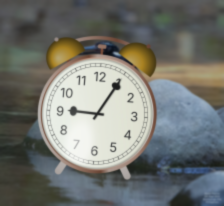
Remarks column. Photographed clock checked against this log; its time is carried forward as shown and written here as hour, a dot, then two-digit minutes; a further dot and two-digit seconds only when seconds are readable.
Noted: 9.05
